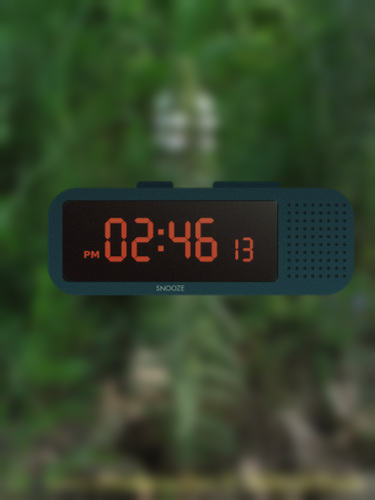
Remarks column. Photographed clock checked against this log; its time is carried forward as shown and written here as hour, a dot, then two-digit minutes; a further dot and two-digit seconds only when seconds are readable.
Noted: 2.46.13
